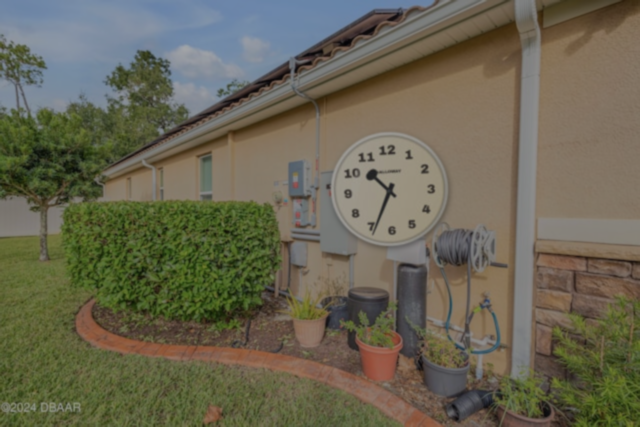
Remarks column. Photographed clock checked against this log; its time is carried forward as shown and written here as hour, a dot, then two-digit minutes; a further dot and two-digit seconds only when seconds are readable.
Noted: 10.34
